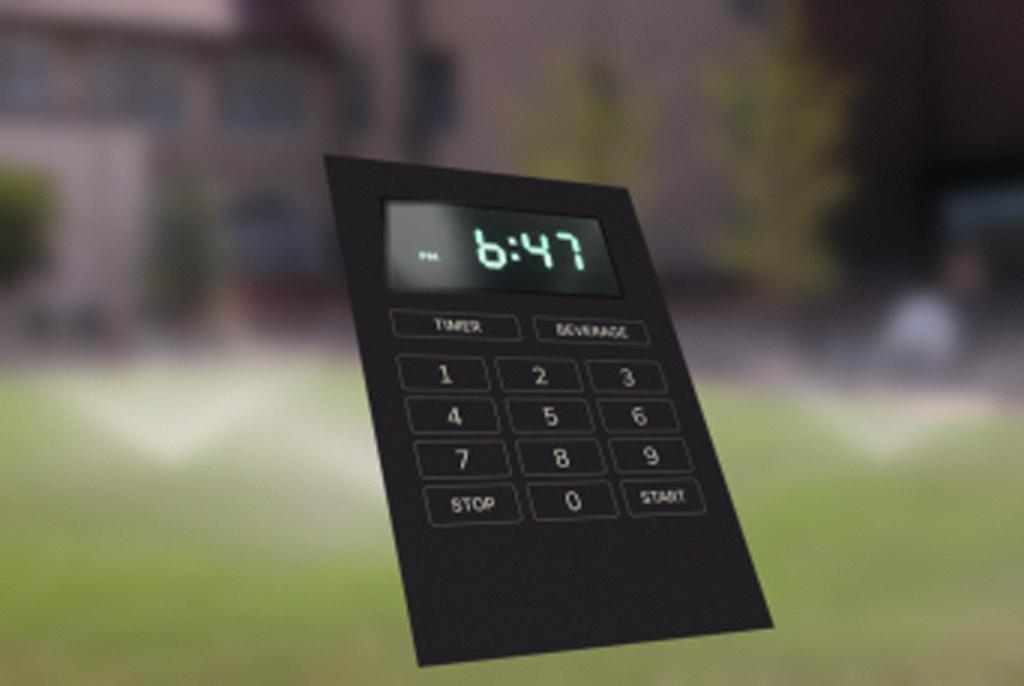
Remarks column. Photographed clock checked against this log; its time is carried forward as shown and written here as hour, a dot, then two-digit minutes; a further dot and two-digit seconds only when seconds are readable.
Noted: 6.47
